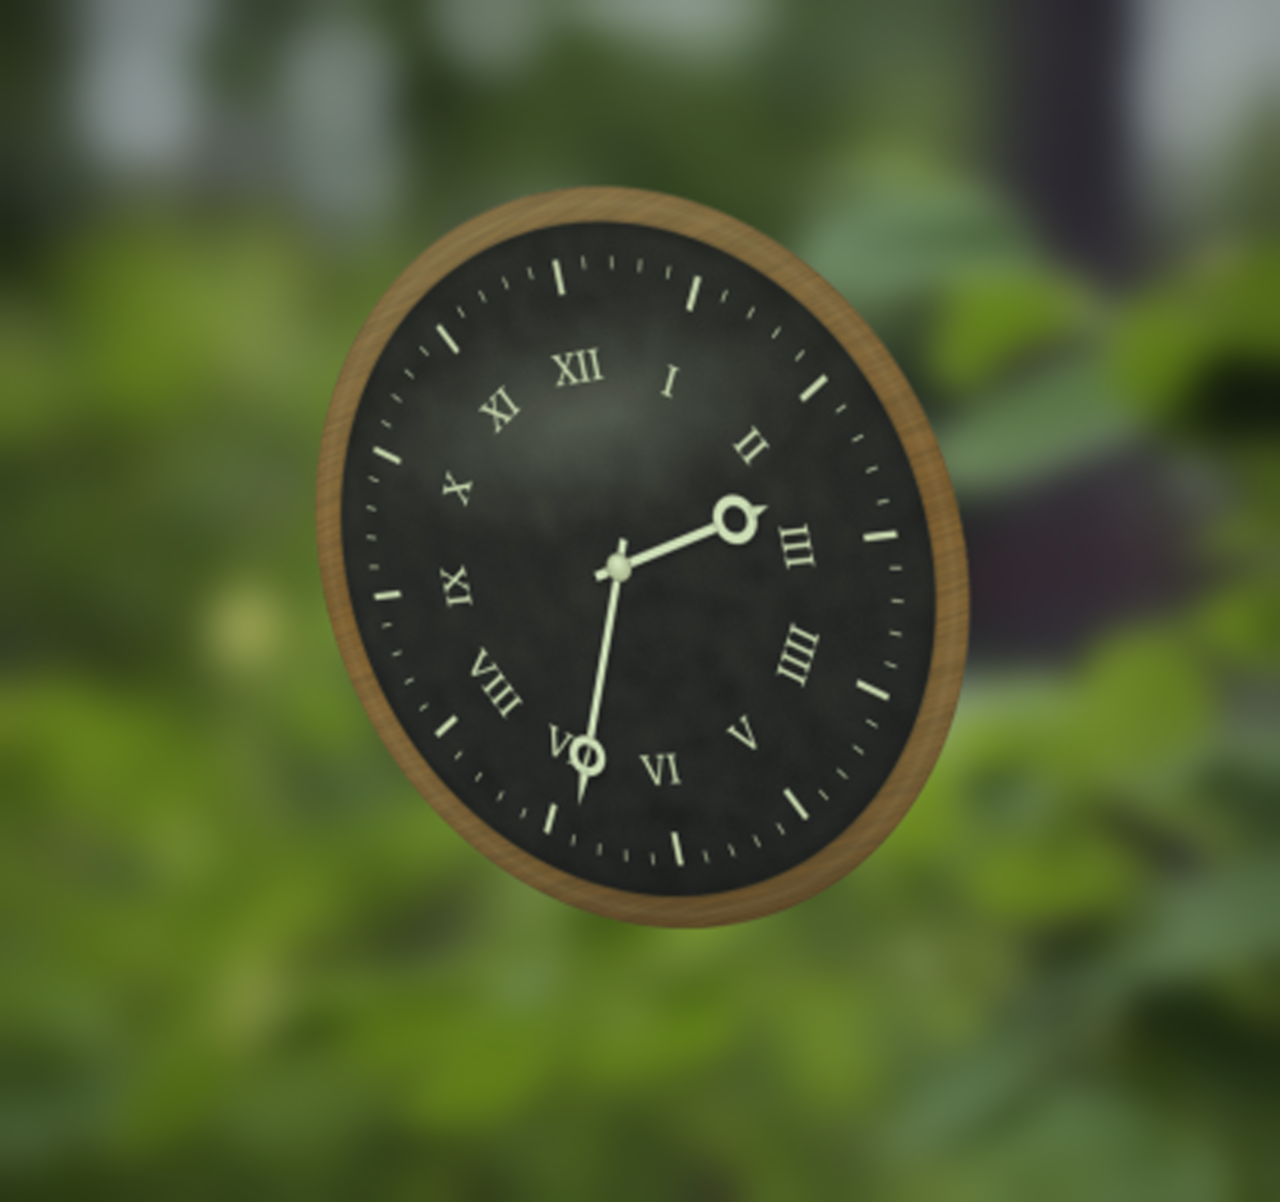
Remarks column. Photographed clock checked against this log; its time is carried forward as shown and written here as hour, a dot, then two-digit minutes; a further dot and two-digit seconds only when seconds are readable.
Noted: 2.34
